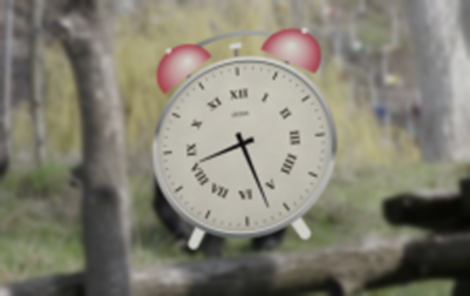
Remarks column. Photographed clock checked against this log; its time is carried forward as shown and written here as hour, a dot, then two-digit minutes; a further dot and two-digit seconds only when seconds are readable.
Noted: 8.27
